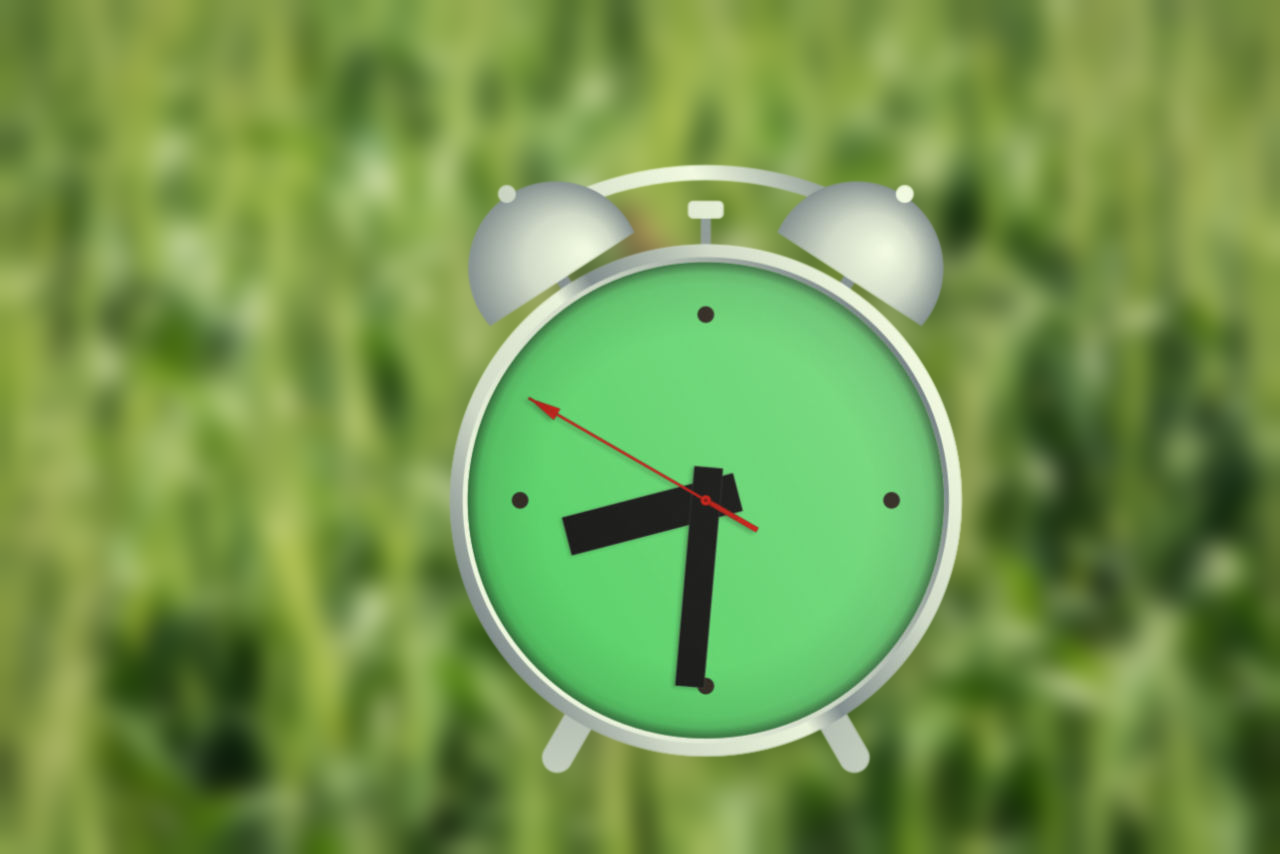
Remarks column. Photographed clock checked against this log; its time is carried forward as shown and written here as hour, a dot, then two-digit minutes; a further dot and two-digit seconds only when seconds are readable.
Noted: 8.30.50
